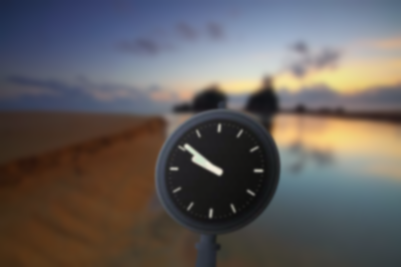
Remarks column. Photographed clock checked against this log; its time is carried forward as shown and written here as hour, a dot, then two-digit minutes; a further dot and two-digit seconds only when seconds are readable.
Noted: 9.51
